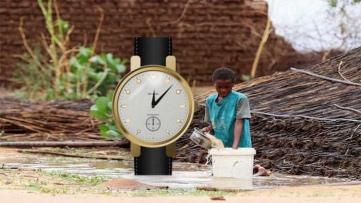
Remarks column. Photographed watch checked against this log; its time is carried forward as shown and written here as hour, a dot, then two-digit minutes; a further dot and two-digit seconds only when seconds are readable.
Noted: 12.07
